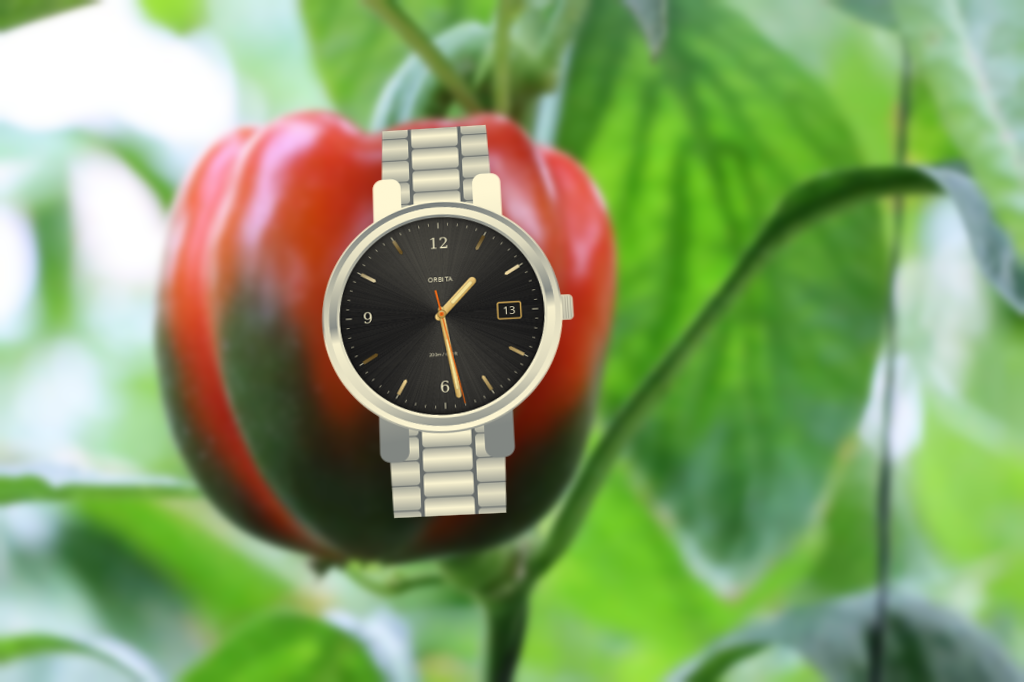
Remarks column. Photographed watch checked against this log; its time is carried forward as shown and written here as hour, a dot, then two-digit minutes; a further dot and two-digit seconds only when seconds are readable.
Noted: 1.28.28
